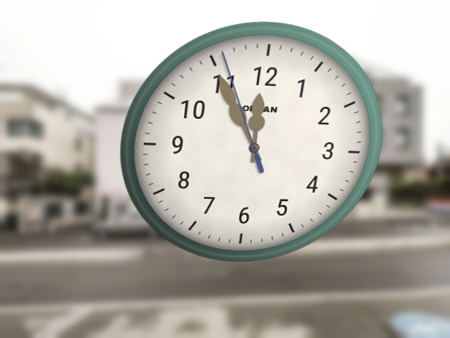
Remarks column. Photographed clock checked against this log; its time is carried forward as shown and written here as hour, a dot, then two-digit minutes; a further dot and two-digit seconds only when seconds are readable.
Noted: 11.54.56
